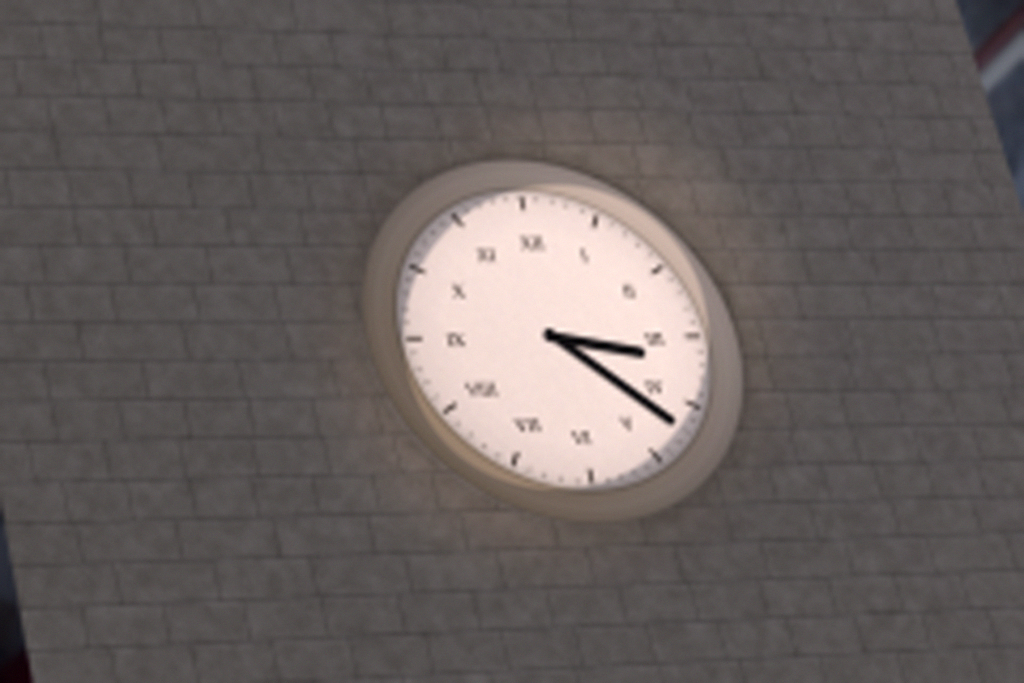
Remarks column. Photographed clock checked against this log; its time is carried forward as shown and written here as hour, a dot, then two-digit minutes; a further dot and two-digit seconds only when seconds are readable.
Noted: 3.22
